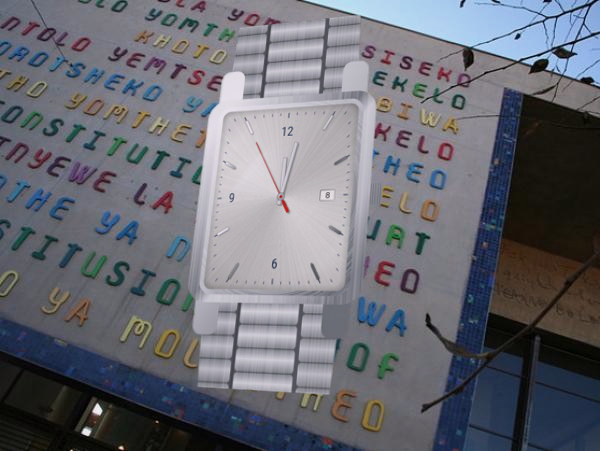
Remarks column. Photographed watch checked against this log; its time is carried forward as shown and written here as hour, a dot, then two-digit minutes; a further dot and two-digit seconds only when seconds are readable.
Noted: 12.01.55
